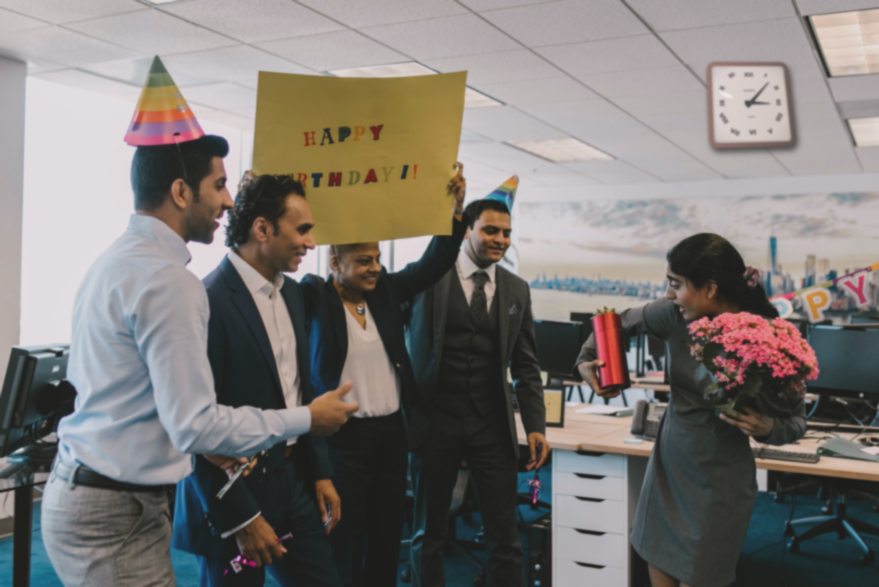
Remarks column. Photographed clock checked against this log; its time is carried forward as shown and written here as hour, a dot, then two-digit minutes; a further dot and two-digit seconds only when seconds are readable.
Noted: 3.07
